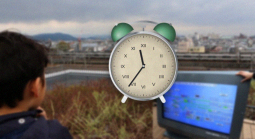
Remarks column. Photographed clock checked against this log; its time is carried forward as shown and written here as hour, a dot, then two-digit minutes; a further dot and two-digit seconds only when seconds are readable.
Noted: 11.36
